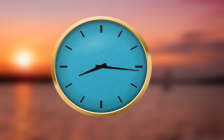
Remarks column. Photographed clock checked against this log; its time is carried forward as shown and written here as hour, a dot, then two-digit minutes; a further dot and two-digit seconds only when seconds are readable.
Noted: 8.16
